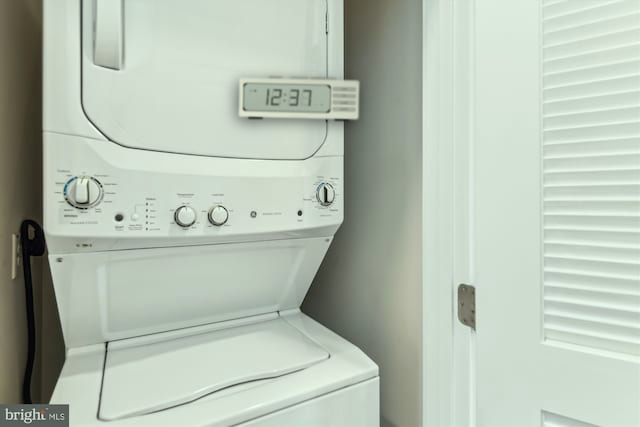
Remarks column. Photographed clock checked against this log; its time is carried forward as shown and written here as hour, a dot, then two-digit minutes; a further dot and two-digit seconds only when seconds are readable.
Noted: 12.37
